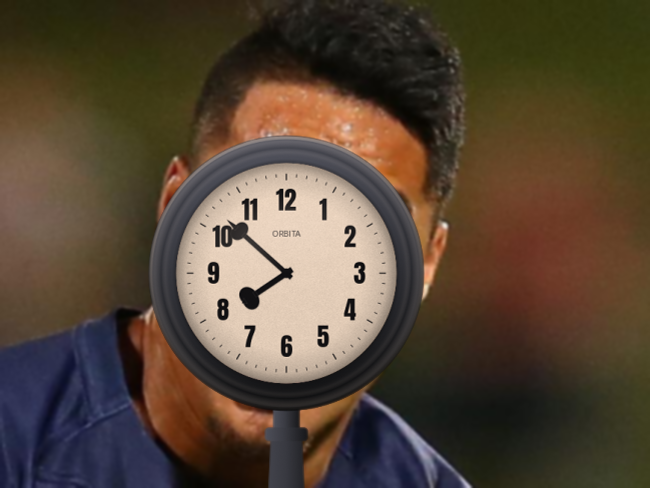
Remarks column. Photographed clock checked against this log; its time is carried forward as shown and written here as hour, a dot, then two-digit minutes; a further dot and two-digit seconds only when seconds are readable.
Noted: 7.52
